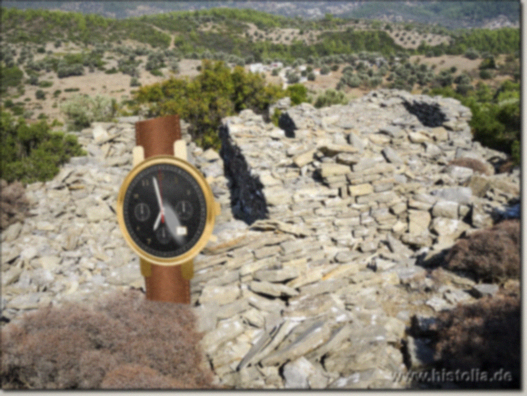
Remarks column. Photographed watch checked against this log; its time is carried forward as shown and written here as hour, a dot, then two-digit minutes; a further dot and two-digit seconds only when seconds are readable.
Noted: 6.58
